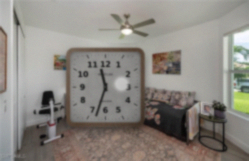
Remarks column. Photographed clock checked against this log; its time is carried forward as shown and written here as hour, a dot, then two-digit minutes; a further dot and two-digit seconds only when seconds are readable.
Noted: 11.33
